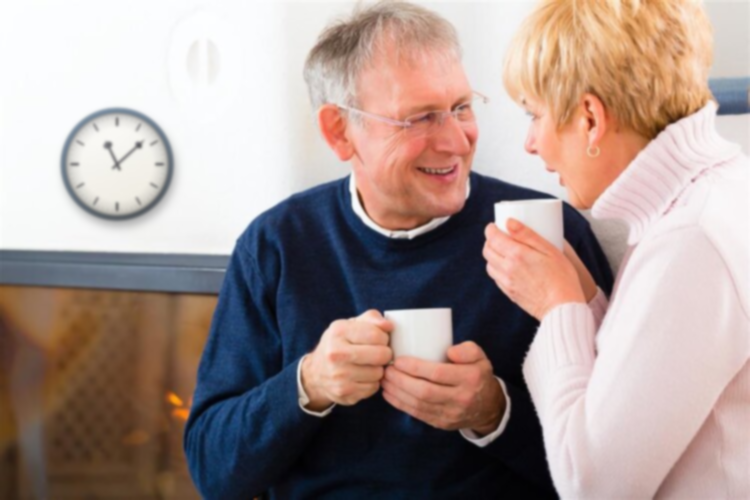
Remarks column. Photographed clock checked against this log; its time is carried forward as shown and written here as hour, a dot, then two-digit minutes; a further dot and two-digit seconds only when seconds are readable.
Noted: 11.08
